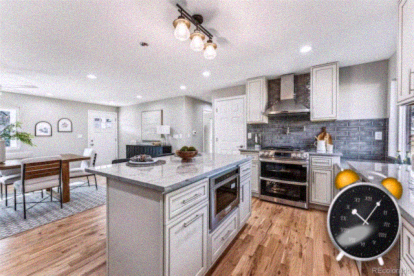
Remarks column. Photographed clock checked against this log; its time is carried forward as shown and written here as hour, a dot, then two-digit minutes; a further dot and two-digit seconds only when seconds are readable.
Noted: 10.05
